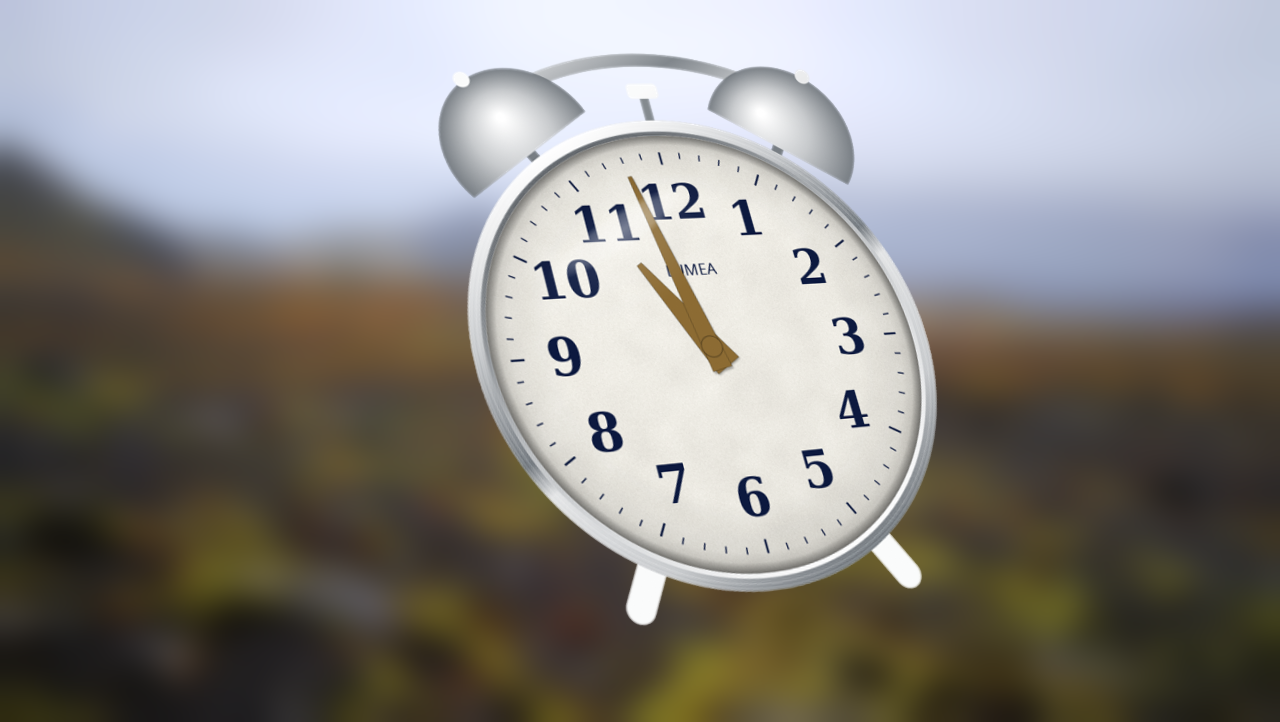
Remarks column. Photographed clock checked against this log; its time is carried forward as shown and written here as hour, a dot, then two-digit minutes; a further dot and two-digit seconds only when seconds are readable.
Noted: 10.58
